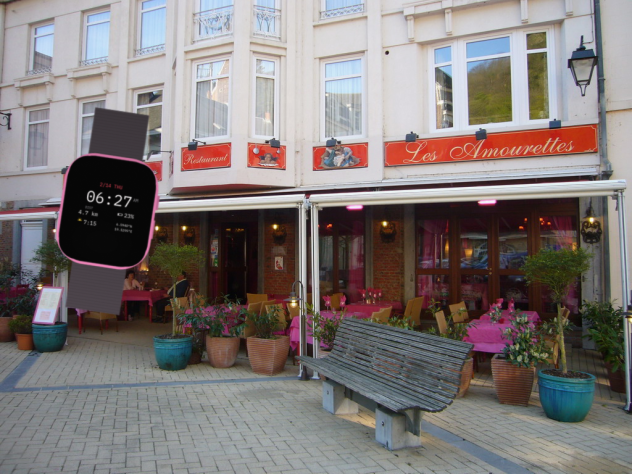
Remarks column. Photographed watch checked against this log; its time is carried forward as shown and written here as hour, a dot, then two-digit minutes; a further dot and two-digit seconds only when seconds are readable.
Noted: 6.27
